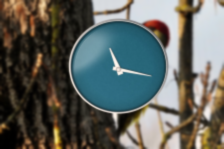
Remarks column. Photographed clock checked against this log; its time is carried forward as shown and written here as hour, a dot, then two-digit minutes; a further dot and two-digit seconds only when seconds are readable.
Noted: 11.17
